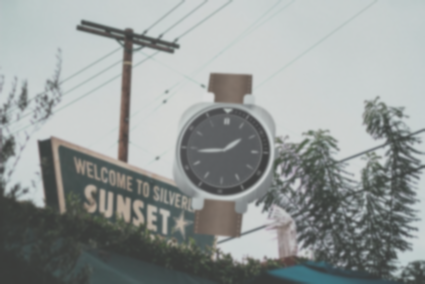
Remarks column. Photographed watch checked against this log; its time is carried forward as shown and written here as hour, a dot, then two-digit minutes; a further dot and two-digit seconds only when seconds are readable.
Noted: 1.44
